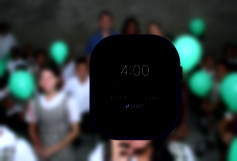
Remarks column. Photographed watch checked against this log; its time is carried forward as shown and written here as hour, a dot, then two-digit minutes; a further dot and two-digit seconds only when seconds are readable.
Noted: 4.00
